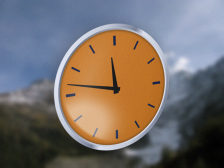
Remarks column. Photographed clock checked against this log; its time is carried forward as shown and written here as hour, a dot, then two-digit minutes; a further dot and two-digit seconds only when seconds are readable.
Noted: 11.47
